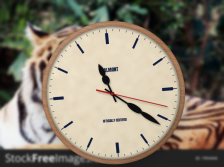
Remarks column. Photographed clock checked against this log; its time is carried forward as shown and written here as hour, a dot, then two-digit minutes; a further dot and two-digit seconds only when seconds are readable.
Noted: 11.21.18
